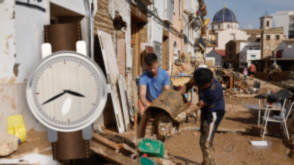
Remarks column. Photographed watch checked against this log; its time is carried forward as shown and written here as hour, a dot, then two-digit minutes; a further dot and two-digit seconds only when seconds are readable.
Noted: 3.41
